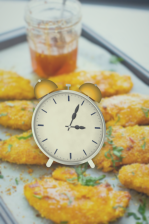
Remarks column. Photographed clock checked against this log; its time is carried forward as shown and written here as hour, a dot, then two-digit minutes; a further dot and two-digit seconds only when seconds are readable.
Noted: 3.04
